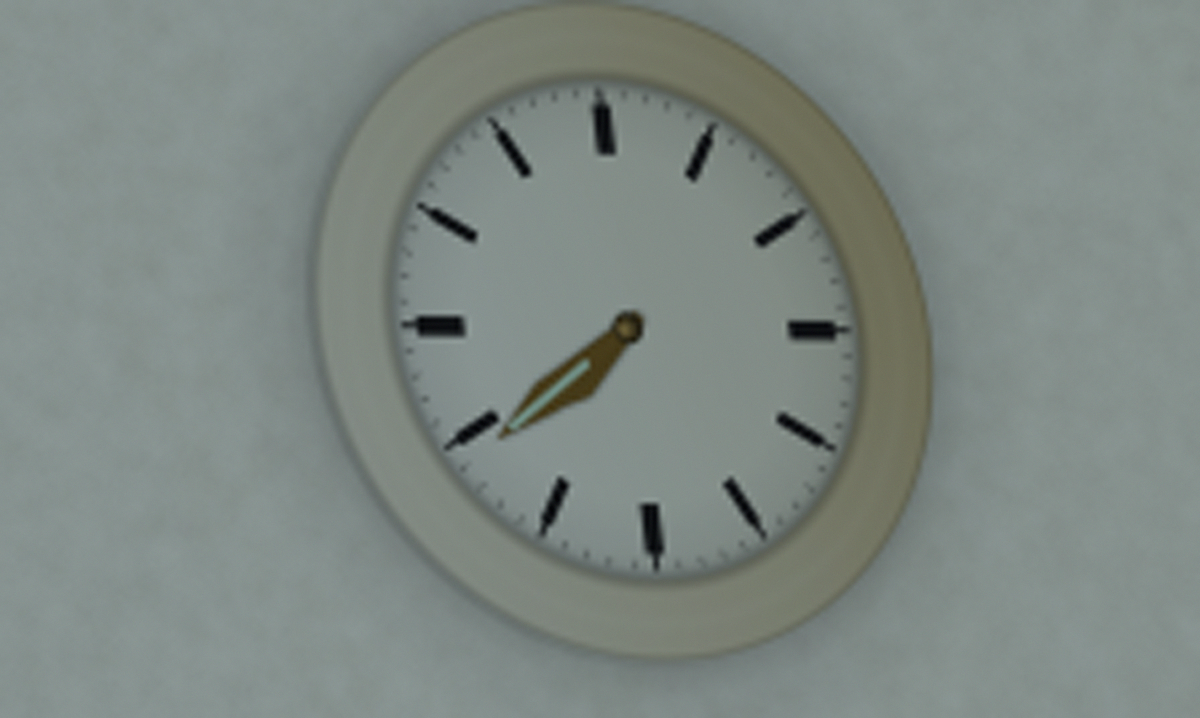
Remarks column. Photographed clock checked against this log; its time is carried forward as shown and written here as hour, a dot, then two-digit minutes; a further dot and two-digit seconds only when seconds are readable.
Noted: 7.39
